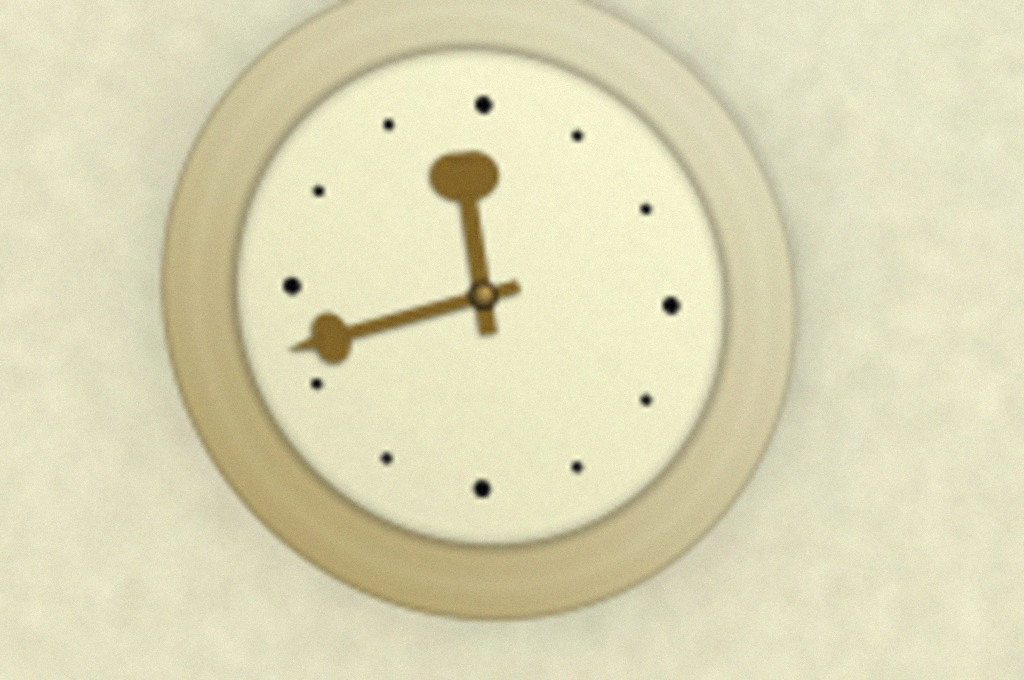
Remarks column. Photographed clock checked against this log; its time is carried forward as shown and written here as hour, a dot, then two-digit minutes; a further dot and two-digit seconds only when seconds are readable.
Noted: 11.42
